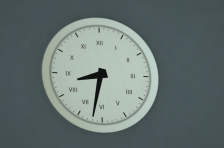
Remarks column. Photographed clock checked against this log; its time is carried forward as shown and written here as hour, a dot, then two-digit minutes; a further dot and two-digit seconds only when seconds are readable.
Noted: 8.32
